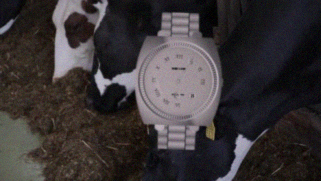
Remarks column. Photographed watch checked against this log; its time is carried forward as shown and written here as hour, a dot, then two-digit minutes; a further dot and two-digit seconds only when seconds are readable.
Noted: 6.05
